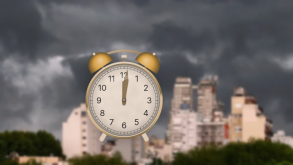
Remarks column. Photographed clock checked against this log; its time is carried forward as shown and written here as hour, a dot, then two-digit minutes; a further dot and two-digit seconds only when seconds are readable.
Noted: 12.01
